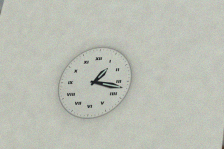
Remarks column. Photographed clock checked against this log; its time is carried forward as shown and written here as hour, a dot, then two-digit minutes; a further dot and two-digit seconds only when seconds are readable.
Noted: 1.17
